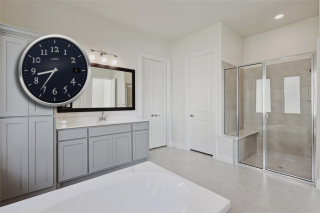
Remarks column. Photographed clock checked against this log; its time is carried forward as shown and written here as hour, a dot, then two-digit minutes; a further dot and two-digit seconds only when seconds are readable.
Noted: 8.36
